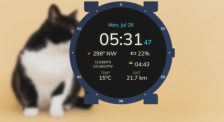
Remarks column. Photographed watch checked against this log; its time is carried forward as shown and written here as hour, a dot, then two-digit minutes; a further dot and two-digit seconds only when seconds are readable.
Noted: 5.31
